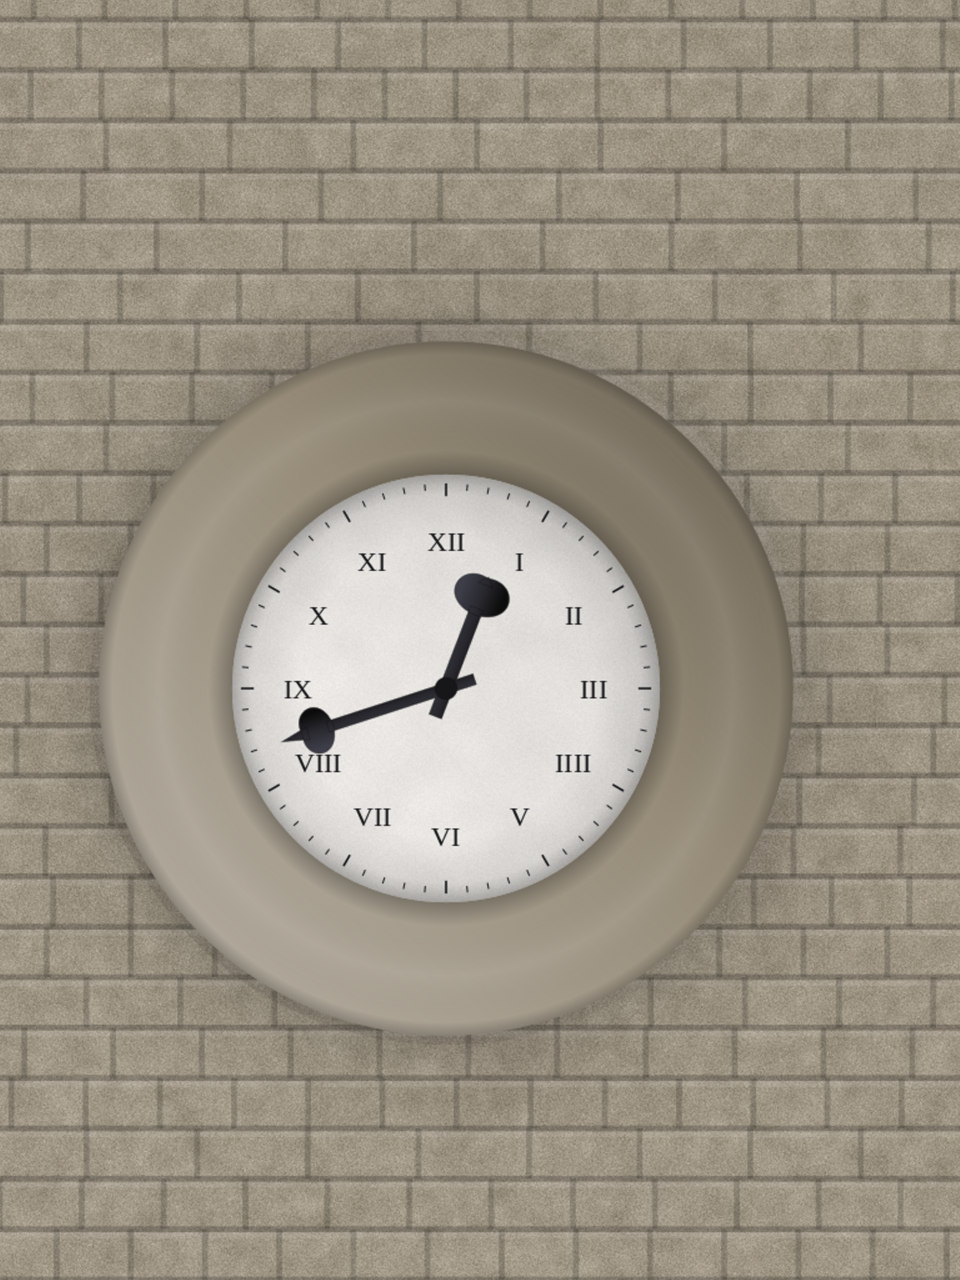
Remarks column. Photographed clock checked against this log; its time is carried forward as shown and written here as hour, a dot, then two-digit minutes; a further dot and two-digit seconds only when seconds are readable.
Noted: 12.42
